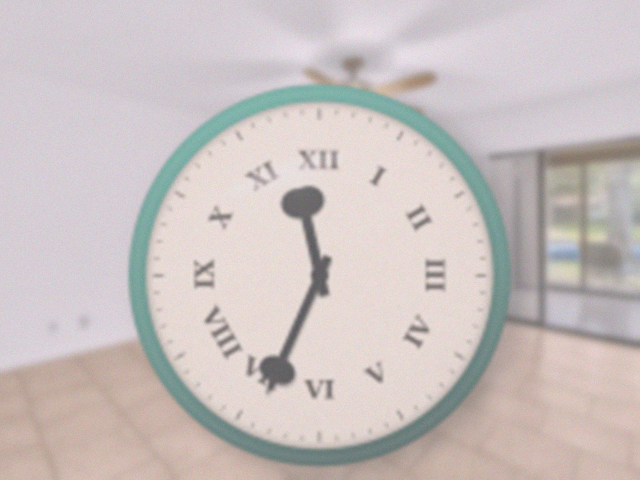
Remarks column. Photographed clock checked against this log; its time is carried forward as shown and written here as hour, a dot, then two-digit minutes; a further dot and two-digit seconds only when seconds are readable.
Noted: 11.34
